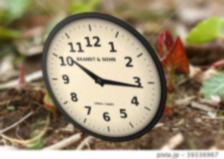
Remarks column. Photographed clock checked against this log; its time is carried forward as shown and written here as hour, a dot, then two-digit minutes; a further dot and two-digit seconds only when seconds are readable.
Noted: 10.16
